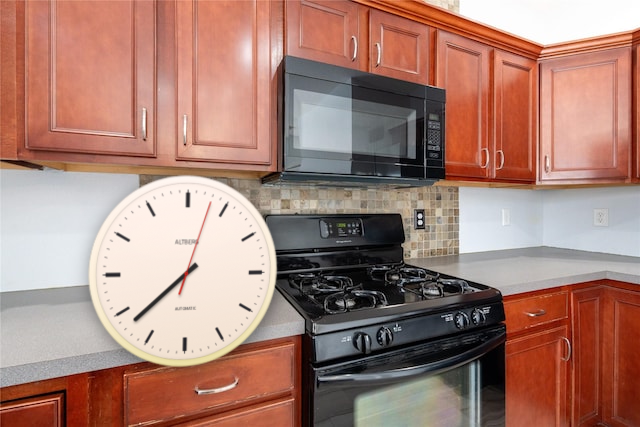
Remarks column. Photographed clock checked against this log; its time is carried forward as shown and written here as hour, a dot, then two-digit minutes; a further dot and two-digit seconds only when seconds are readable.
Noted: 7.38.03
